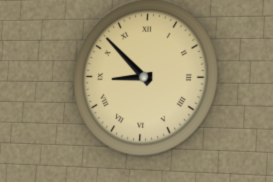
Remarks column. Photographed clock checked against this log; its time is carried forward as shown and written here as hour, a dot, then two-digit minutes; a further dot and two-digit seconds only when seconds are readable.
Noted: 8.52
